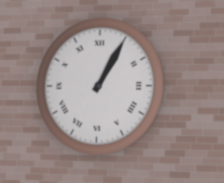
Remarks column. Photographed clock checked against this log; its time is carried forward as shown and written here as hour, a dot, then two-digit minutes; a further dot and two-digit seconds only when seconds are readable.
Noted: 1.05
